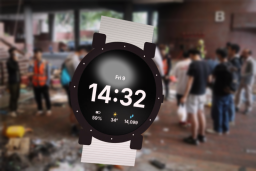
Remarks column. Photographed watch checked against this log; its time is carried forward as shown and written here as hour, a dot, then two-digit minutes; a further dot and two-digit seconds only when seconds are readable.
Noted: 14.32
